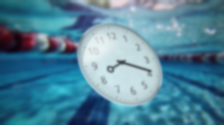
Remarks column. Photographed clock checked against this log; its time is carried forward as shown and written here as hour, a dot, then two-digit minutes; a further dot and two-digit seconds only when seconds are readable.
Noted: 8.19
